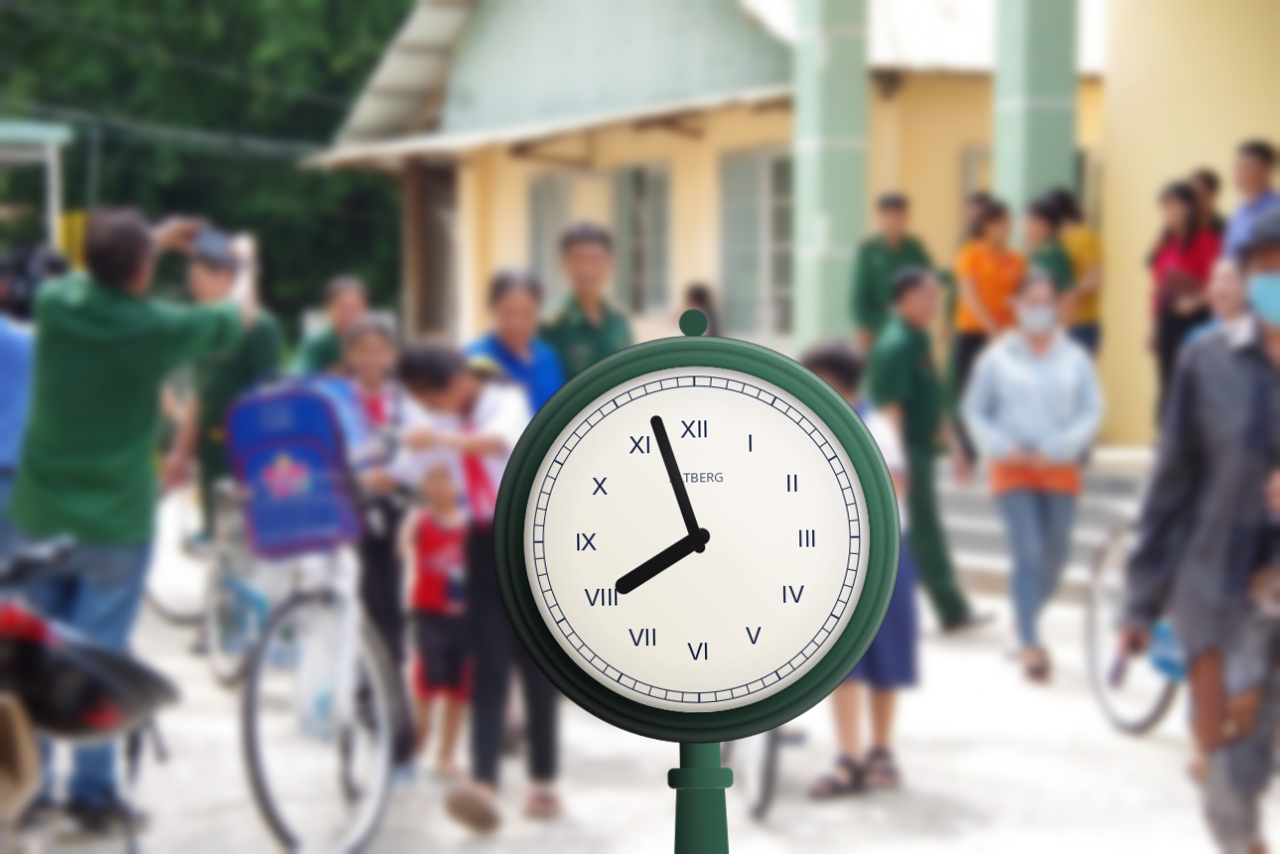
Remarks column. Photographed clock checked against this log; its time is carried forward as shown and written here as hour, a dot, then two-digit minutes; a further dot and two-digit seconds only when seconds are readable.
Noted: 7.57
